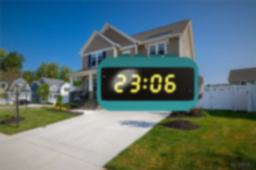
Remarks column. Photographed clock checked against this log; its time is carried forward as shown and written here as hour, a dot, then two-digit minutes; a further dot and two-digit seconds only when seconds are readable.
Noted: 23.06
